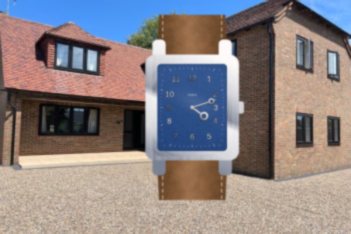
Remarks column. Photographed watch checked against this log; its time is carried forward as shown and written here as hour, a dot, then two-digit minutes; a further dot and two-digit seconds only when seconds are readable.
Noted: 4.12
